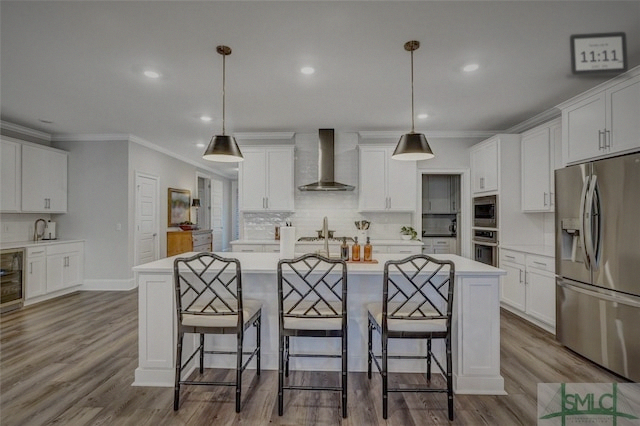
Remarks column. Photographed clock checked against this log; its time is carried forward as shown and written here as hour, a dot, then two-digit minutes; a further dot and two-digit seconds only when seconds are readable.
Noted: 11.11
